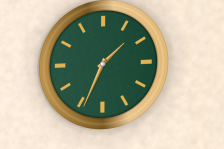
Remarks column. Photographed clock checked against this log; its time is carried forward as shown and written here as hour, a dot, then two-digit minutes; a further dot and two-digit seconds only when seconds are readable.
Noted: 1.34
